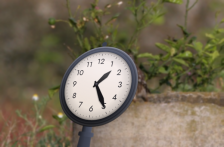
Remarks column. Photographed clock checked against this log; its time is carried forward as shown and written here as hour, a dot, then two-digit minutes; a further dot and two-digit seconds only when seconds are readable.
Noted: 1.25
